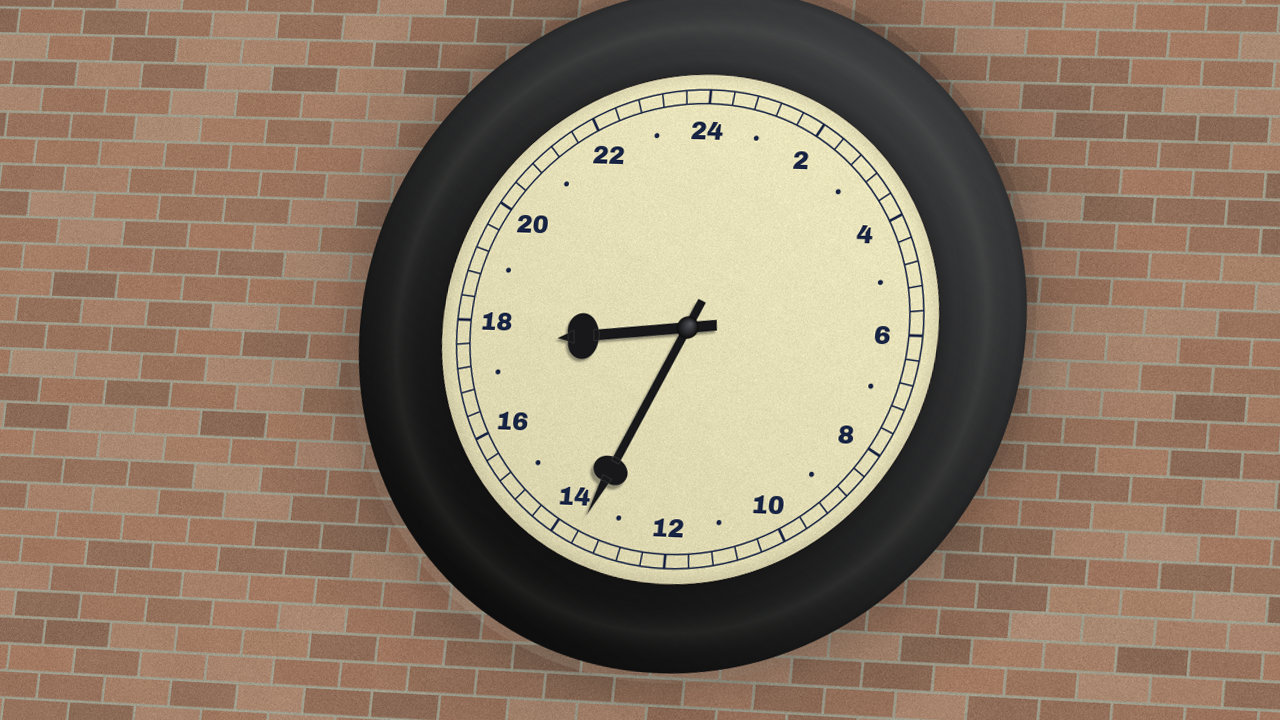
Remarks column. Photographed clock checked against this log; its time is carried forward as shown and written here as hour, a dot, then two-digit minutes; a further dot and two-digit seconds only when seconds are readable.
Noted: 17.34
